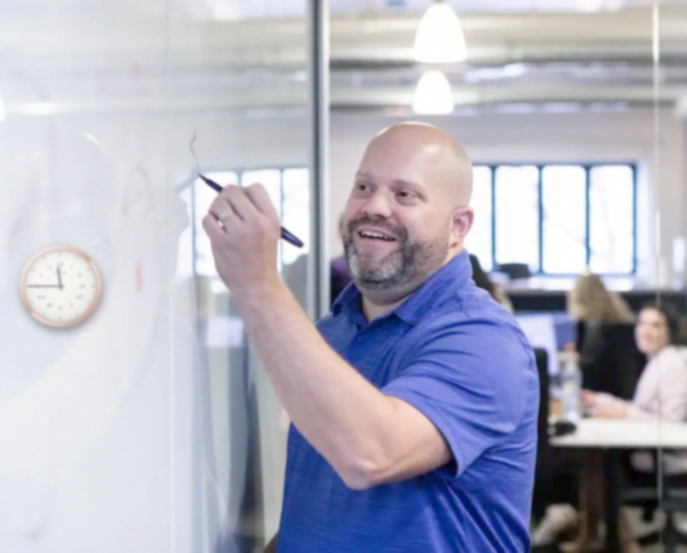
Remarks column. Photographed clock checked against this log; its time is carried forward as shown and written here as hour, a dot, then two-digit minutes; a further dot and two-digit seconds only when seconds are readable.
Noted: 11.45
